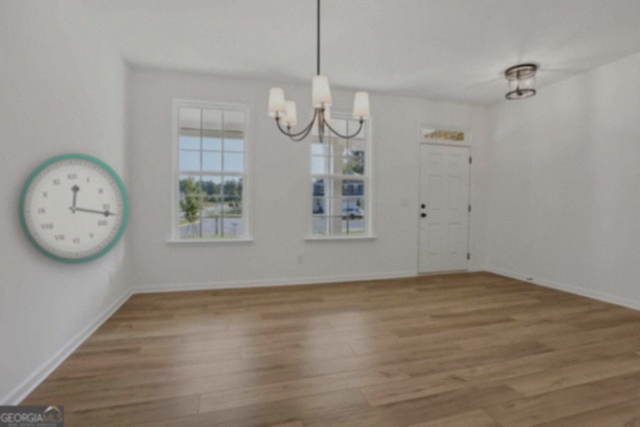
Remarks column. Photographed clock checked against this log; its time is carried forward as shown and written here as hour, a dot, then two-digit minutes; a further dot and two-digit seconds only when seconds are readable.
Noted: 12.17
